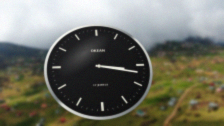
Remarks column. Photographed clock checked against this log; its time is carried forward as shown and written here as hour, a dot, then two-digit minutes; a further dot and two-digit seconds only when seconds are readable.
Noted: 3.17
